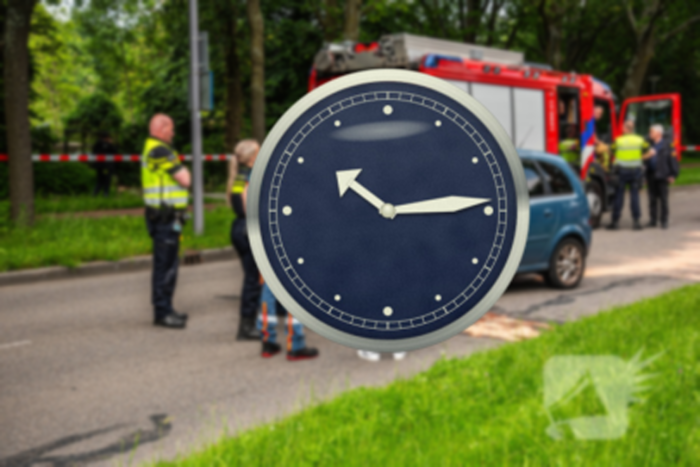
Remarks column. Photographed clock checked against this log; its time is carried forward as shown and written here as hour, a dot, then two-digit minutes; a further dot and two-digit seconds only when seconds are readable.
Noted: 10.14
